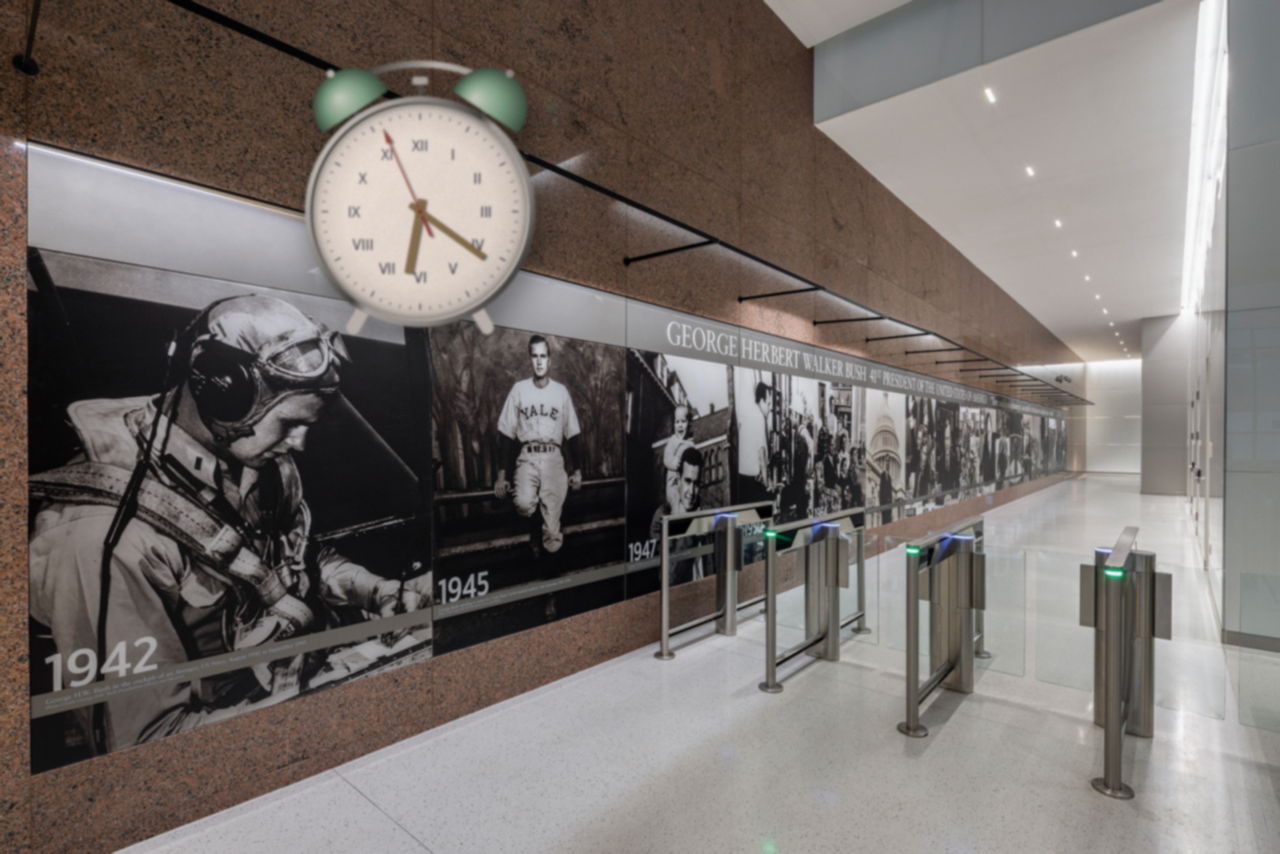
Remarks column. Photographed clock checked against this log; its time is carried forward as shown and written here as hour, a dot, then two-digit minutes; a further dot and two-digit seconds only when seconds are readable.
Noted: 6.20.56
